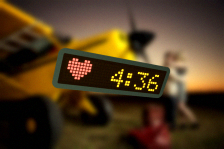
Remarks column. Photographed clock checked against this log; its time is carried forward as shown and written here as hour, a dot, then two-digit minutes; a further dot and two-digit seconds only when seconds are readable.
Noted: 4.36
